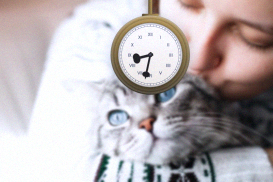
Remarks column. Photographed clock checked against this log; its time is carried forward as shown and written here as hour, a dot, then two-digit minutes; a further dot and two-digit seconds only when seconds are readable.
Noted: 8.32
